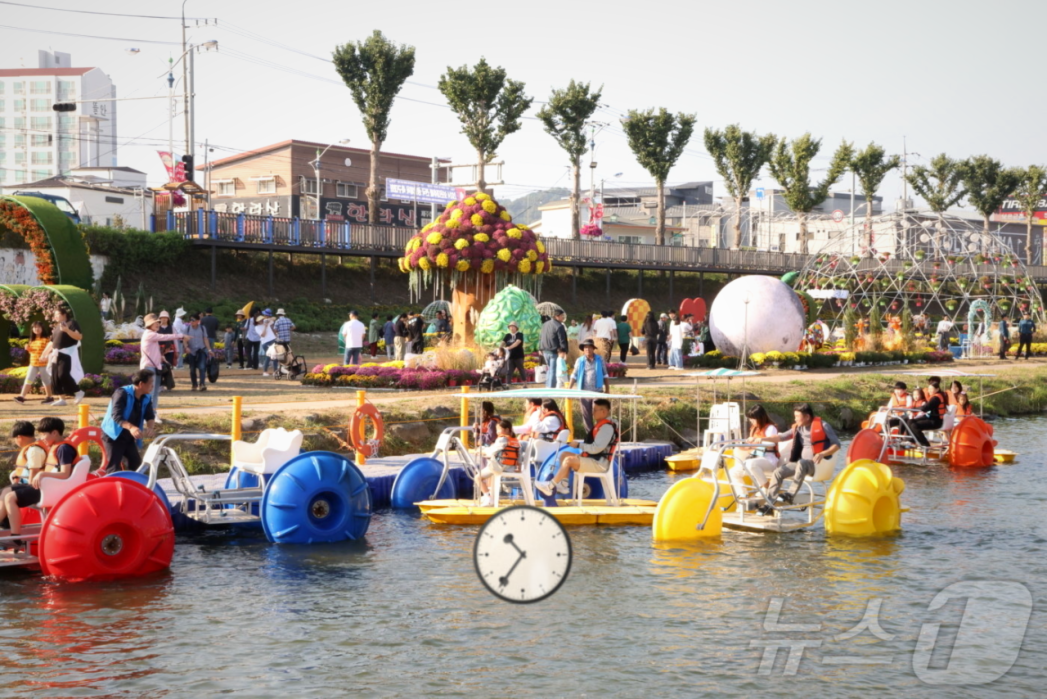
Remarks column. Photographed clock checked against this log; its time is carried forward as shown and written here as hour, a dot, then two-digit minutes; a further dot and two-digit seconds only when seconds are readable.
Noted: 10.36
